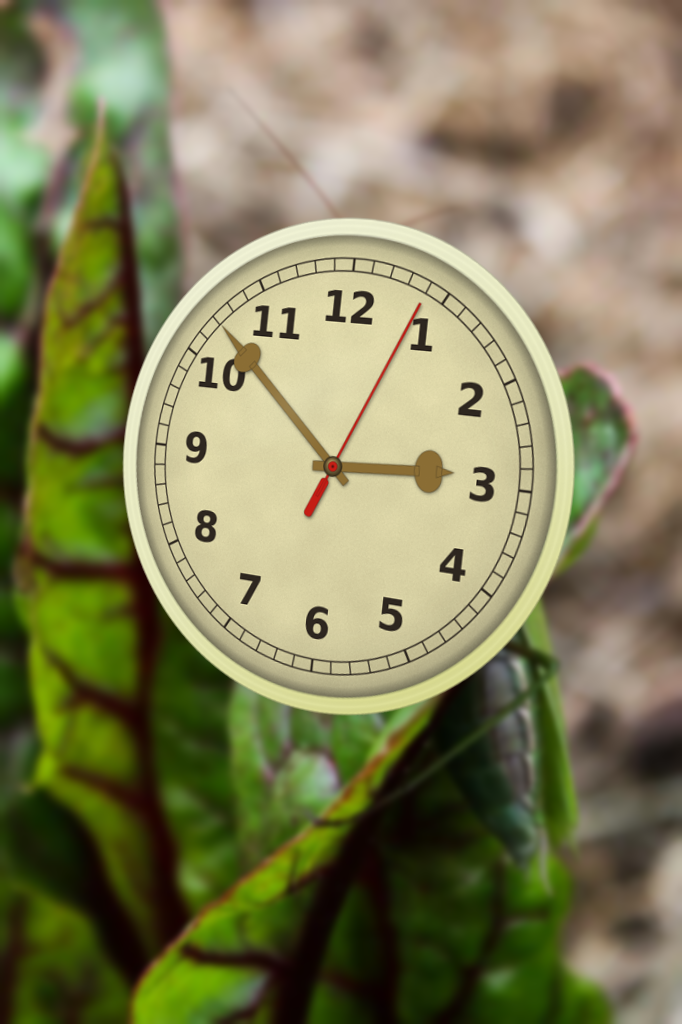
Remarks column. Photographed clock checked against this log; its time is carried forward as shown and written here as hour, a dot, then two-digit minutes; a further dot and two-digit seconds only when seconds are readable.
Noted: 2.52.04
